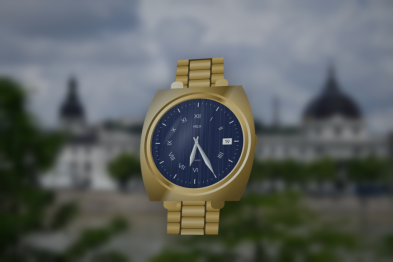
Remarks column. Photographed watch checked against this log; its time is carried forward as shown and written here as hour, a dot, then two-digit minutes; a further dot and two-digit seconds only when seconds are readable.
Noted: 6.25
